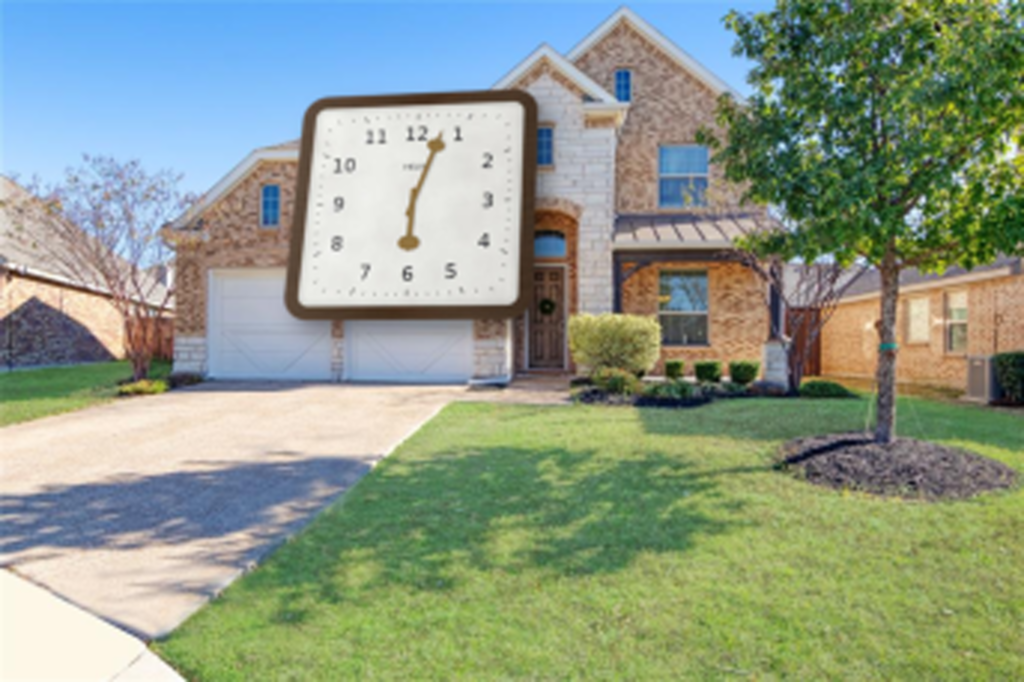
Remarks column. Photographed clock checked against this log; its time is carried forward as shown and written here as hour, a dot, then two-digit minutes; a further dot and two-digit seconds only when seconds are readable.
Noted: 6.03
